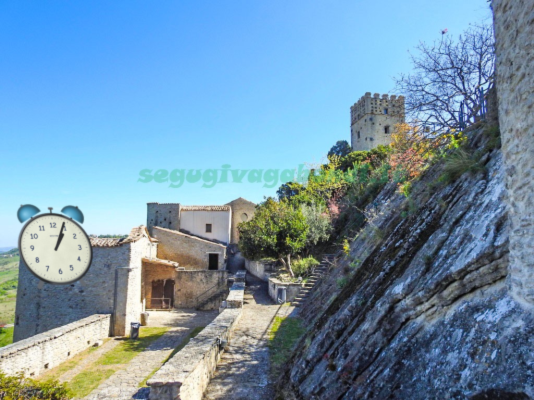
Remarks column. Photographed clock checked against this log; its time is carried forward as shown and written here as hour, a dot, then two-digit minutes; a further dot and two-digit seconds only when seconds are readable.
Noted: 1.04
